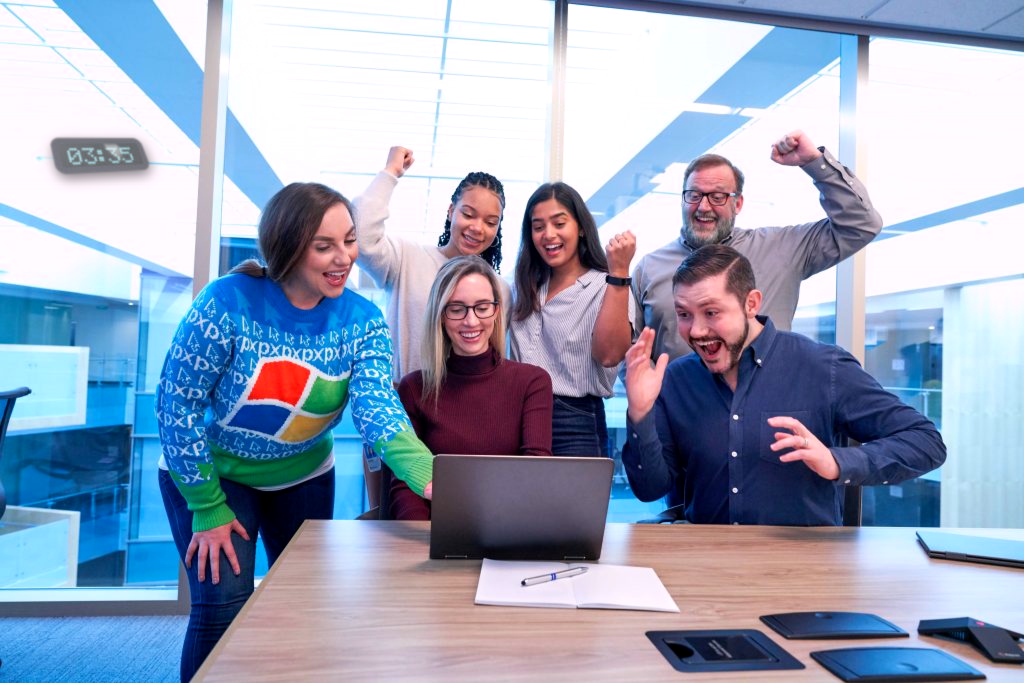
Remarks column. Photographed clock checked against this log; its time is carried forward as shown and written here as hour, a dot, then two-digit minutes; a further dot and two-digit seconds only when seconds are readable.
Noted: 3.35
